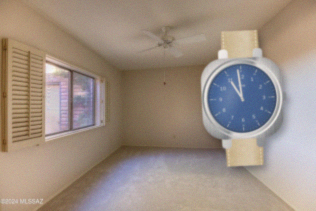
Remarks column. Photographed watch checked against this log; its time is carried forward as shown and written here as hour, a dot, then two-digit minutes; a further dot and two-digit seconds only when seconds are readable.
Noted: 10.59
